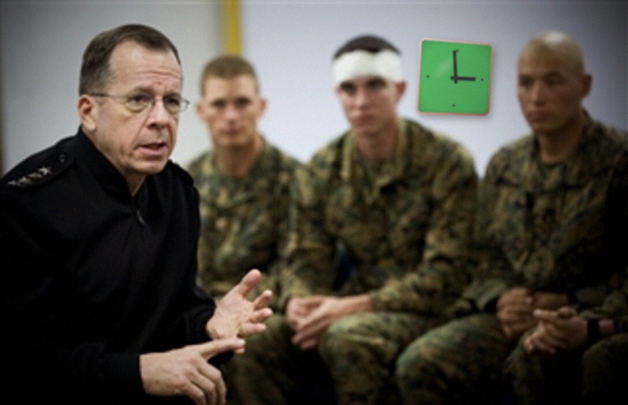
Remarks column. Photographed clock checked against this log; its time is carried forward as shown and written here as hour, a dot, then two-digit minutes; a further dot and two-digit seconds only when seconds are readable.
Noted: 2.59
